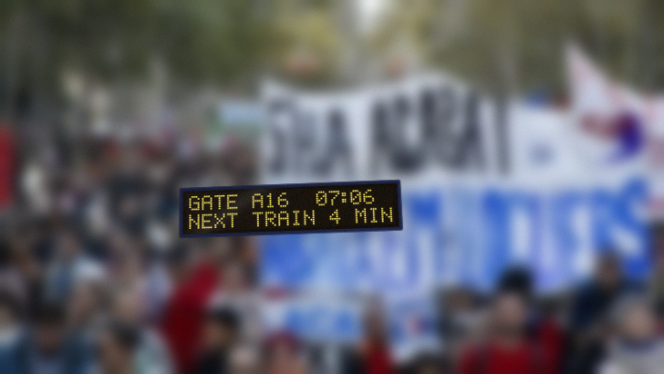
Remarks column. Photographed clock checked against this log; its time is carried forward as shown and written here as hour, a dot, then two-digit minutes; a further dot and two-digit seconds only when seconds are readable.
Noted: 7.06
